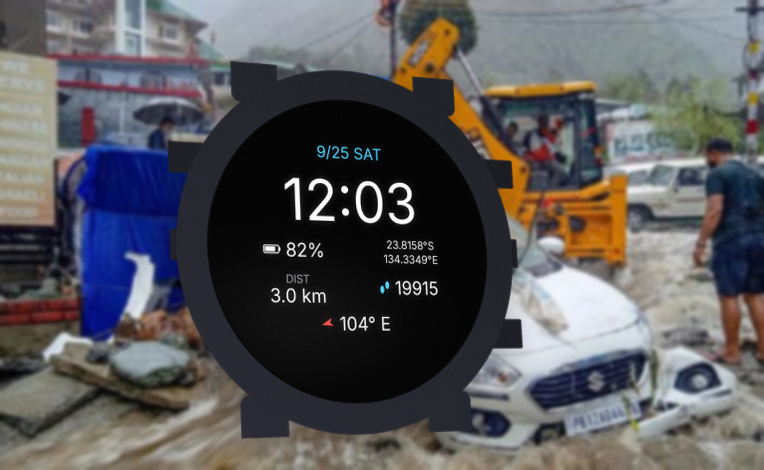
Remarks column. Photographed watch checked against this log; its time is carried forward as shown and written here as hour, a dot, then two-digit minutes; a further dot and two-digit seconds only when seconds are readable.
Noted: 12.03
